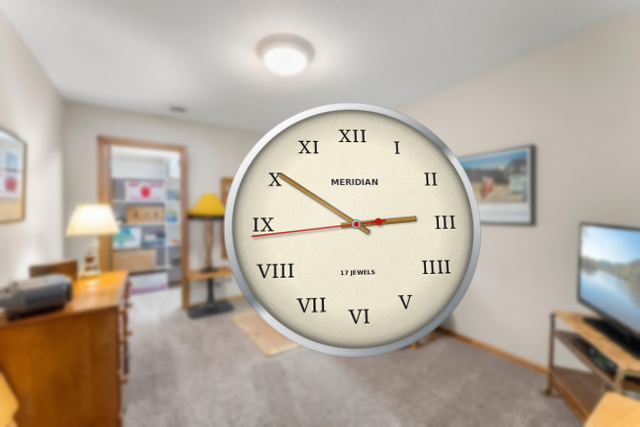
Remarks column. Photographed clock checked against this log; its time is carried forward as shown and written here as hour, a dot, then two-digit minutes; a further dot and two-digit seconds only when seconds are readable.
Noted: 2.50.44
